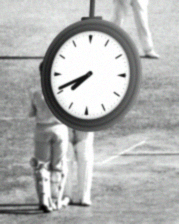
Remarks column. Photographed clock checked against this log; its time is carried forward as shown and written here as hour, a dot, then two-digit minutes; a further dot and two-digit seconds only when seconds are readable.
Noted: 7.41
